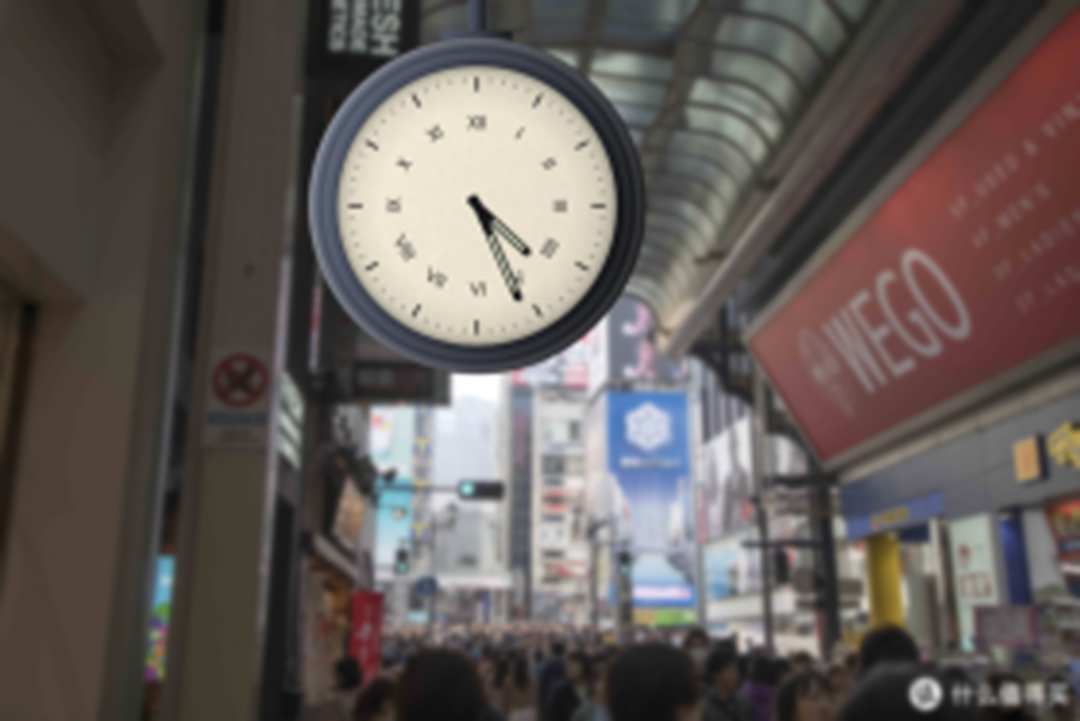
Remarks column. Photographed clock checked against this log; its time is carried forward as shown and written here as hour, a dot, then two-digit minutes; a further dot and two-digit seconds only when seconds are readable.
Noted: 4.26
